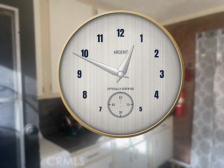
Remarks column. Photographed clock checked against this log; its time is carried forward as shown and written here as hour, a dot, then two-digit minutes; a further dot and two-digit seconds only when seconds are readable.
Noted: 12.49
